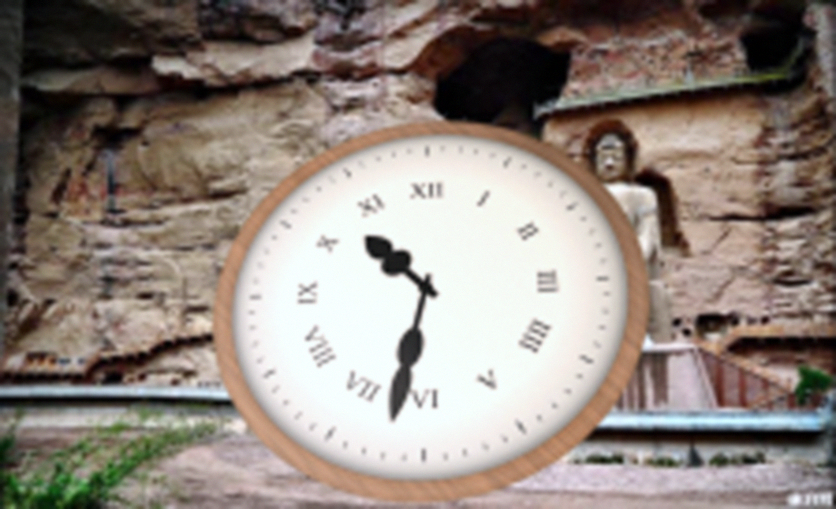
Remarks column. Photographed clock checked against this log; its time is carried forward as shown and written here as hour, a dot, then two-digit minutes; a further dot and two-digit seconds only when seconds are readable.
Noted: 10.32
